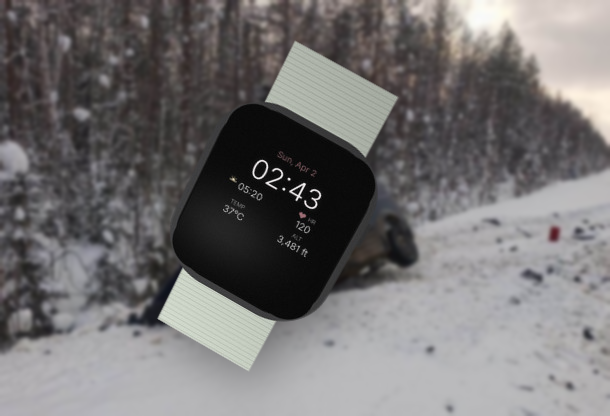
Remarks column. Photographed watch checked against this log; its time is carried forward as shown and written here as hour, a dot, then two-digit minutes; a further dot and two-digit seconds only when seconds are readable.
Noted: 2.43
